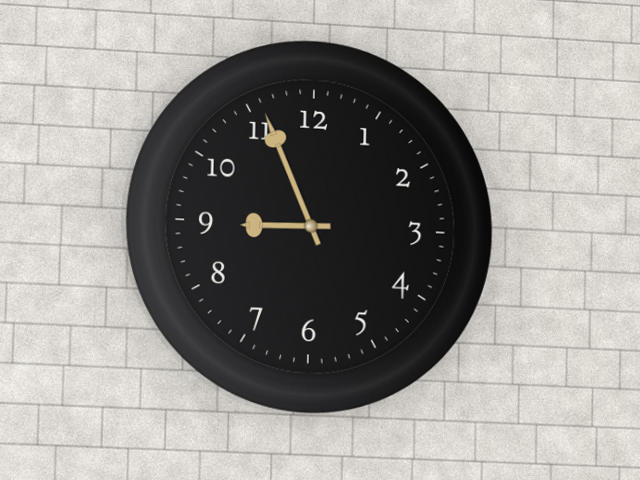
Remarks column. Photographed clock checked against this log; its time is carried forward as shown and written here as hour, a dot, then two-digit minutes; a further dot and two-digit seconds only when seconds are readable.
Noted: 8.56
